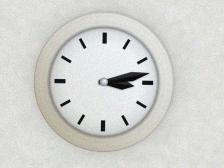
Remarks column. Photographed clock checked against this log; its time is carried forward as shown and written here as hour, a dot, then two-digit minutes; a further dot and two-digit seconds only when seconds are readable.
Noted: 3.13
